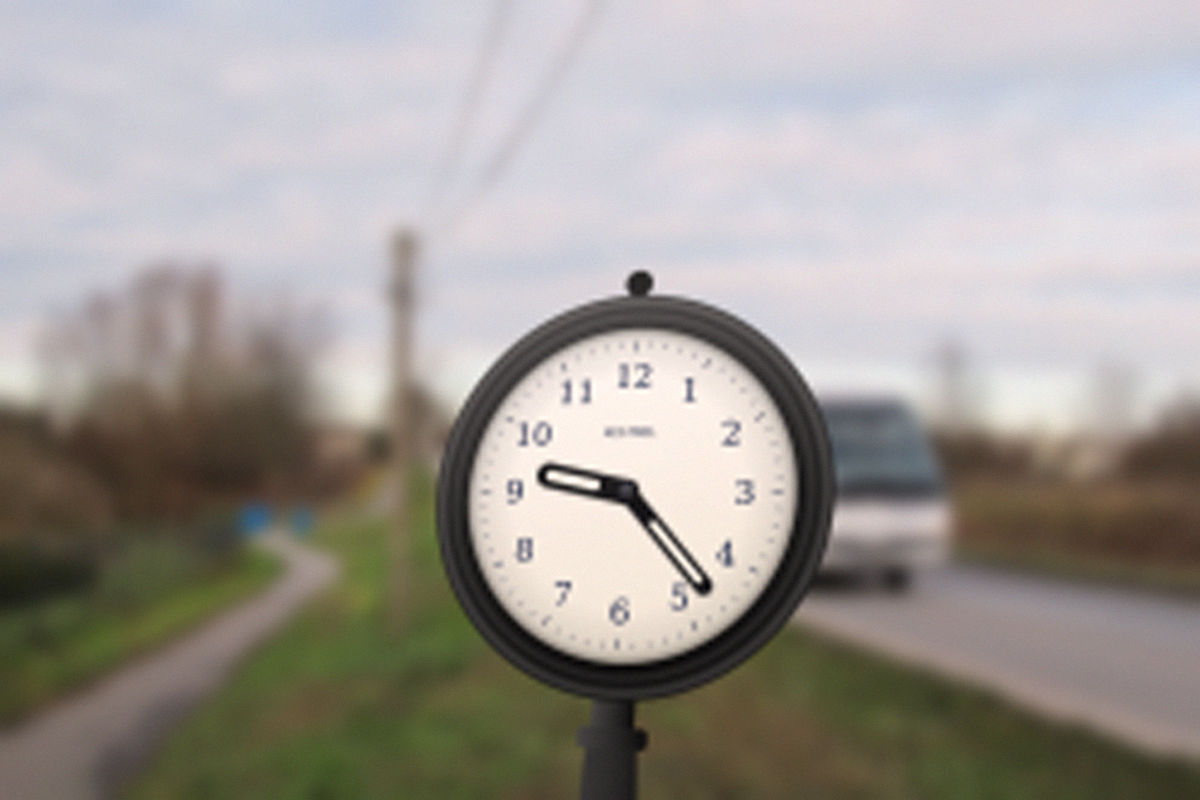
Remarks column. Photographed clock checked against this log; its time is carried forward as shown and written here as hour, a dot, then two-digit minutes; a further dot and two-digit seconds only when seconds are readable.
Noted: 9.23
